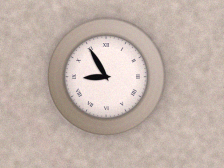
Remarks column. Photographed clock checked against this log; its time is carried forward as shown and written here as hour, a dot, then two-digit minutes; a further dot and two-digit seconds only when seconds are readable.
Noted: 8.55
